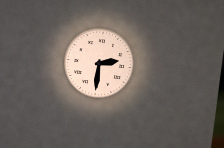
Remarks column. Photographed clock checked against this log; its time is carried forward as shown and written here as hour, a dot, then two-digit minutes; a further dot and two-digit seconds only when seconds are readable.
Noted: 2.30
